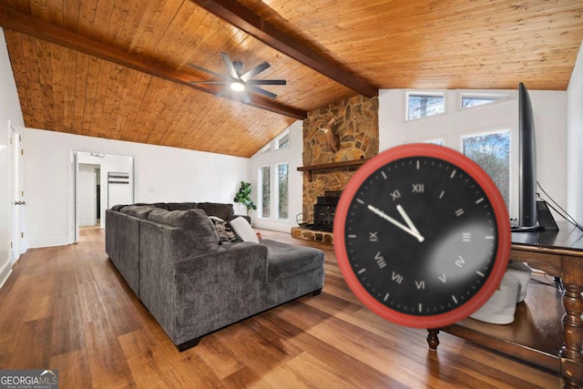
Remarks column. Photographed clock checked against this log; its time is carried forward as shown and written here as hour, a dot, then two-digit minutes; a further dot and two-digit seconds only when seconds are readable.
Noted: 10.50
